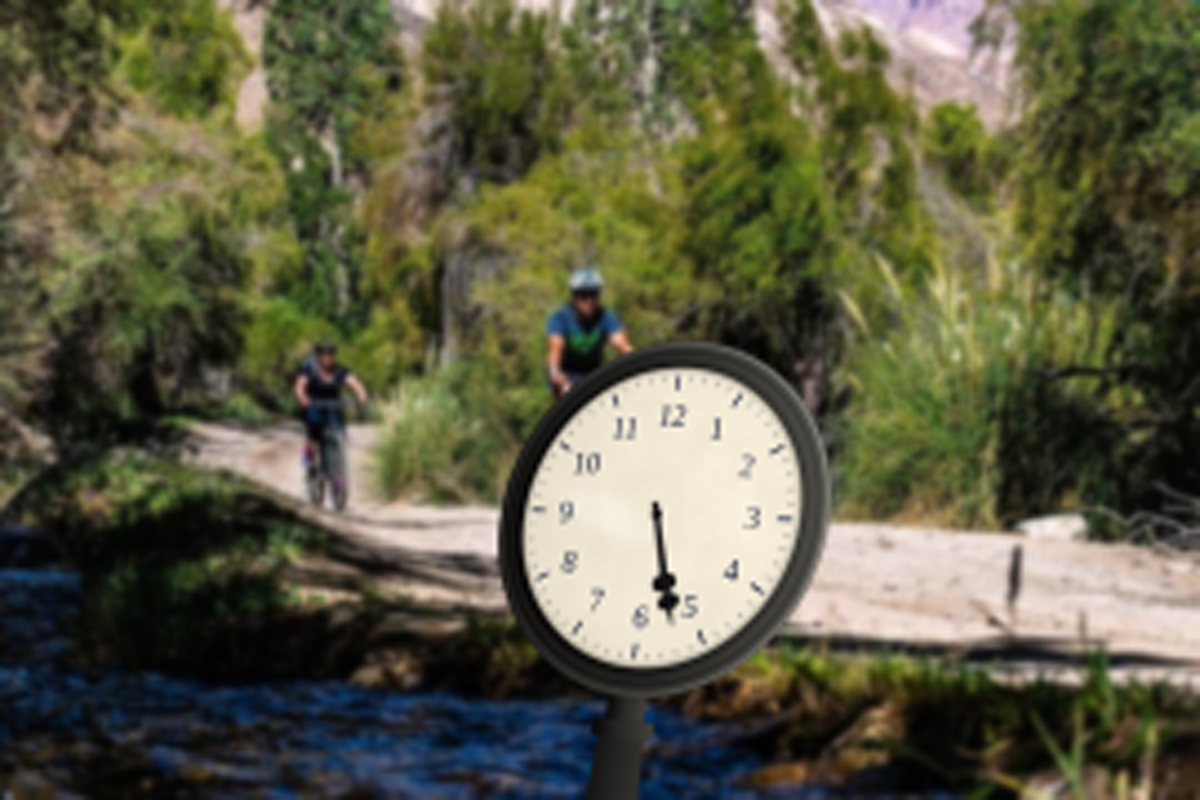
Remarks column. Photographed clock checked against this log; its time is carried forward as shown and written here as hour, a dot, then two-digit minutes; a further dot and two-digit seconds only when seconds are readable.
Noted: 5.27
